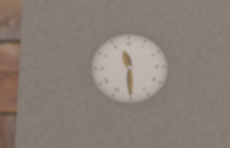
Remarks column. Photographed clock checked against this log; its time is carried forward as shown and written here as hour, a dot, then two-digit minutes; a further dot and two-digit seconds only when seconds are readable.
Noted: 11.30
